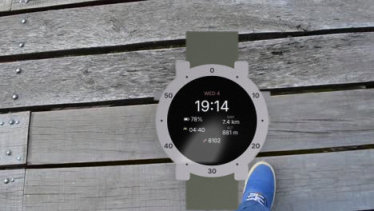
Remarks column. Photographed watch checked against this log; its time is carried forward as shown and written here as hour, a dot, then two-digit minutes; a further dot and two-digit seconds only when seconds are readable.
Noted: 19.14
